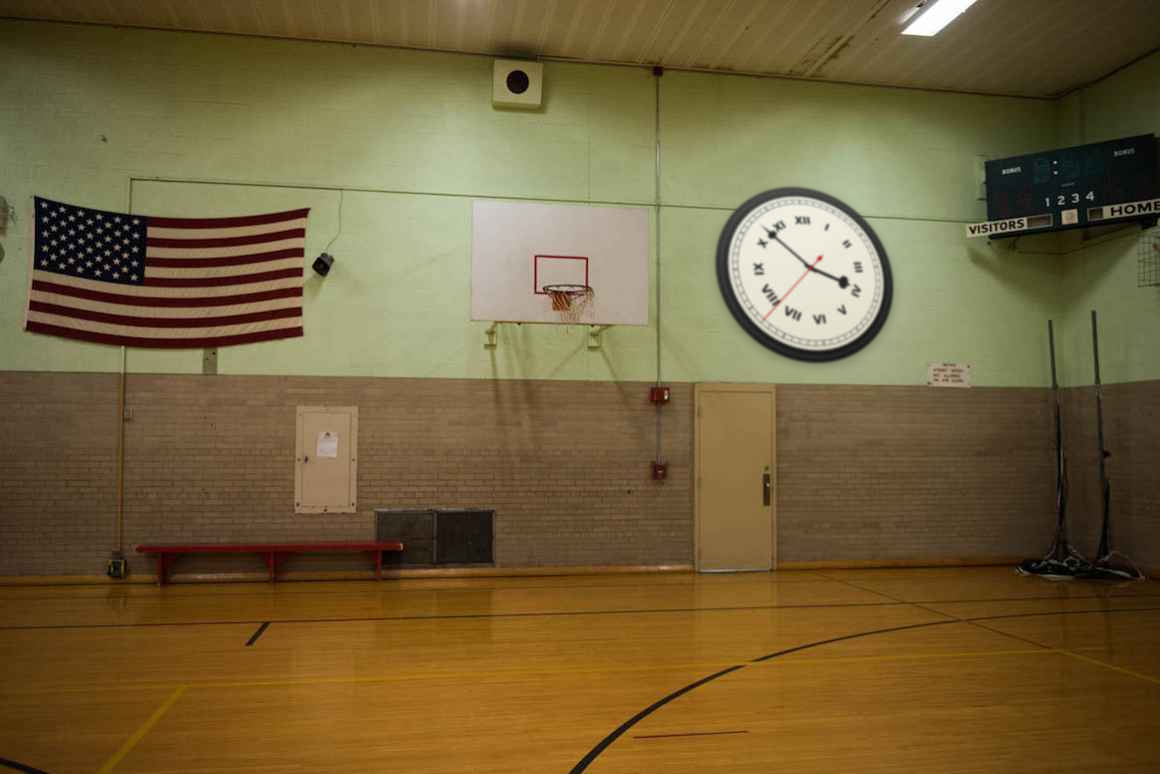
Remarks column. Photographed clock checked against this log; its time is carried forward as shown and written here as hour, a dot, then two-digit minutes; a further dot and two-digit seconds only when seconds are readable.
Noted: 3.52.38
